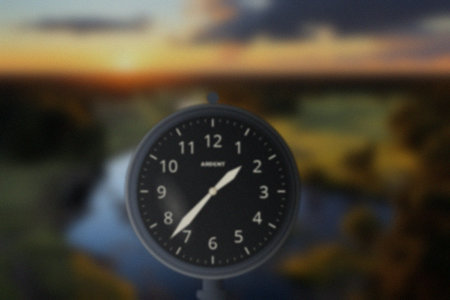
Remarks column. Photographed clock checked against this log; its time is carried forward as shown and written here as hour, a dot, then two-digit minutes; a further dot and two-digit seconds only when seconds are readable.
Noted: 1.37
